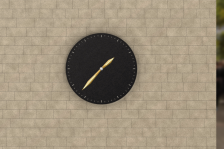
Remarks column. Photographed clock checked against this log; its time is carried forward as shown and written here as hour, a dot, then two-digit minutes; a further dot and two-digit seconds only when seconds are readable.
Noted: 1.37
